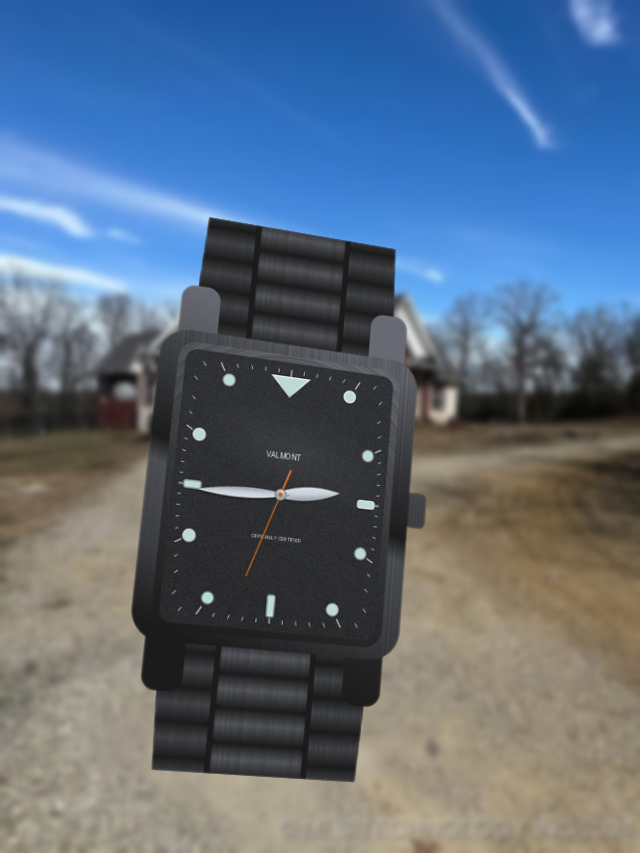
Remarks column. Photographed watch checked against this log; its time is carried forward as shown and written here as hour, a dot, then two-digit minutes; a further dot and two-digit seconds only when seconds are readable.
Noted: 2.44.33
